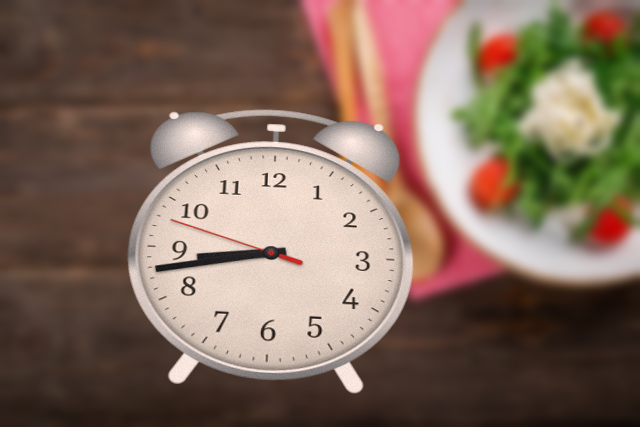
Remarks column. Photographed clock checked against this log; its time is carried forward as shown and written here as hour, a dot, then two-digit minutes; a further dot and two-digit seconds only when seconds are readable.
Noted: 8.42.48
